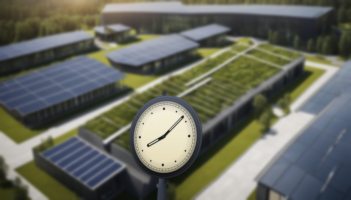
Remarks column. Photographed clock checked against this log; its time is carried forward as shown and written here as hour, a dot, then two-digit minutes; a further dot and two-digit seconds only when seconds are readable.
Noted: 8.08
